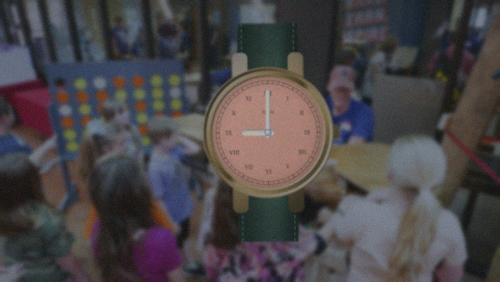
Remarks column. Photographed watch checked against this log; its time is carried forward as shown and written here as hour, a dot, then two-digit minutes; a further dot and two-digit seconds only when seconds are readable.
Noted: 9.00
